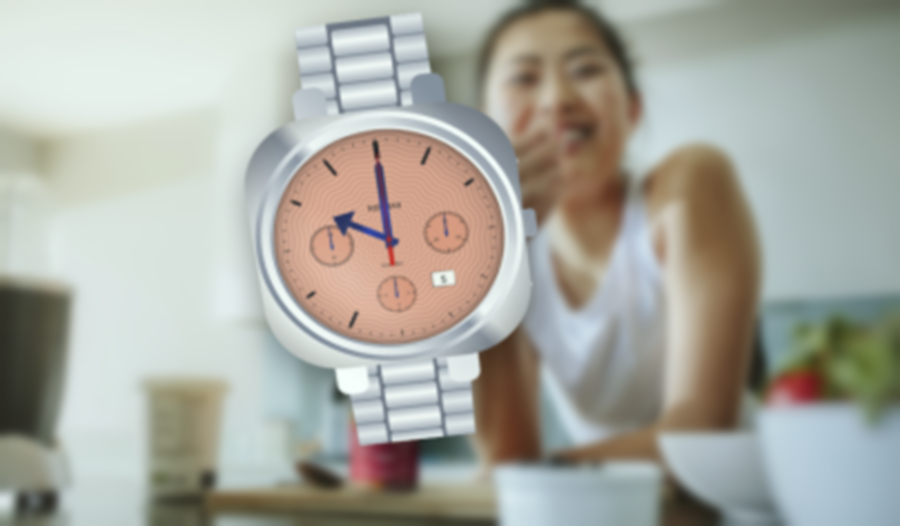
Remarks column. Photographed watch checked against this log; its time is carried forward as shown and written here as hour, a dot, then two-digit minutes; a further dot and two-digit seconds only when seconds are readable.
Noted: 10.00
